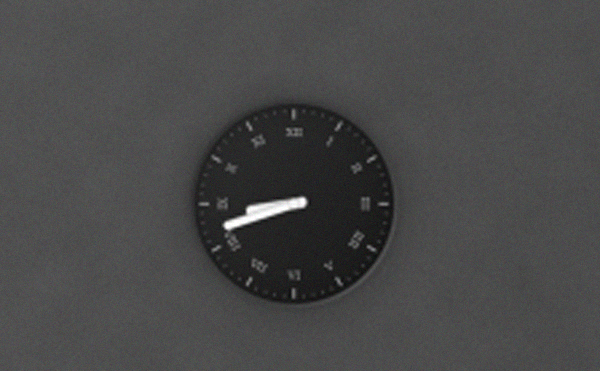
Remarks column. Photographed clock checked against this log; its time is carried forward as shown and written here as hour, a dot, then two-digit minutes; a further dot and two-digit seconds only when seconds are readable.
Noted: 8.42
